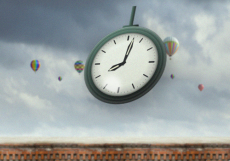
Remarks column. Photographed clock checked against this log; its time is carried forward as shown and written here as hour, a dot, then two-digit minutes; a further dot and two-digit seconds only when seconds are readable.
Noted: 8.02
